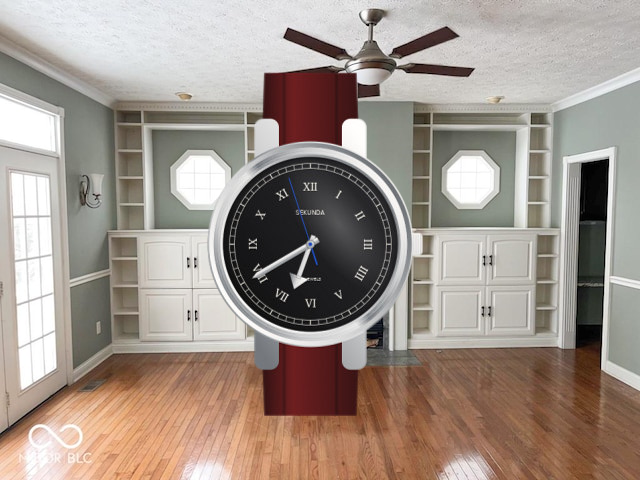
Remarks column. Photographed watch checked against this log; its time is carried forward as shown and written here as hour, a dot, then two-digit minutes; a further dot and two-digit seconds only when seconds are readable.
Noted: 6.39.57
